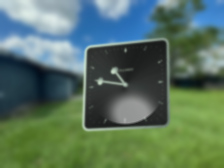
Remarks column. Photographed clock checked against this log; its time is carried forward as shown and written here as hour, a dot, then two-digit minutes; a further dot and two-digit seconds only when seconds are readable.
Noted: 10.47
